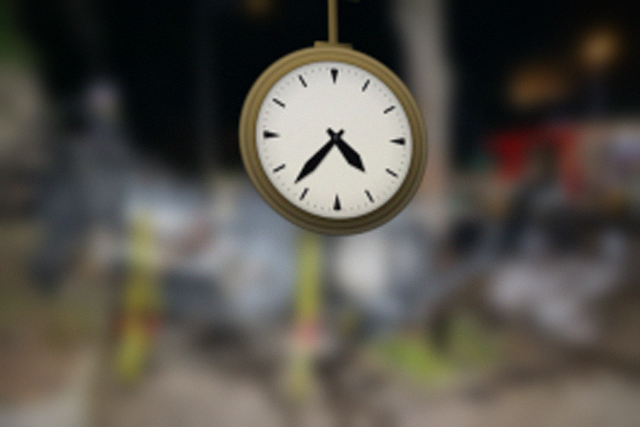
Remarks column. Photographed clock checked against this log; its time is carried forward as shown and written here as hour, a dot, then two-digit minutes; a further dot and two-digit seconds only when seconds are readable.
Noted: 4.37
